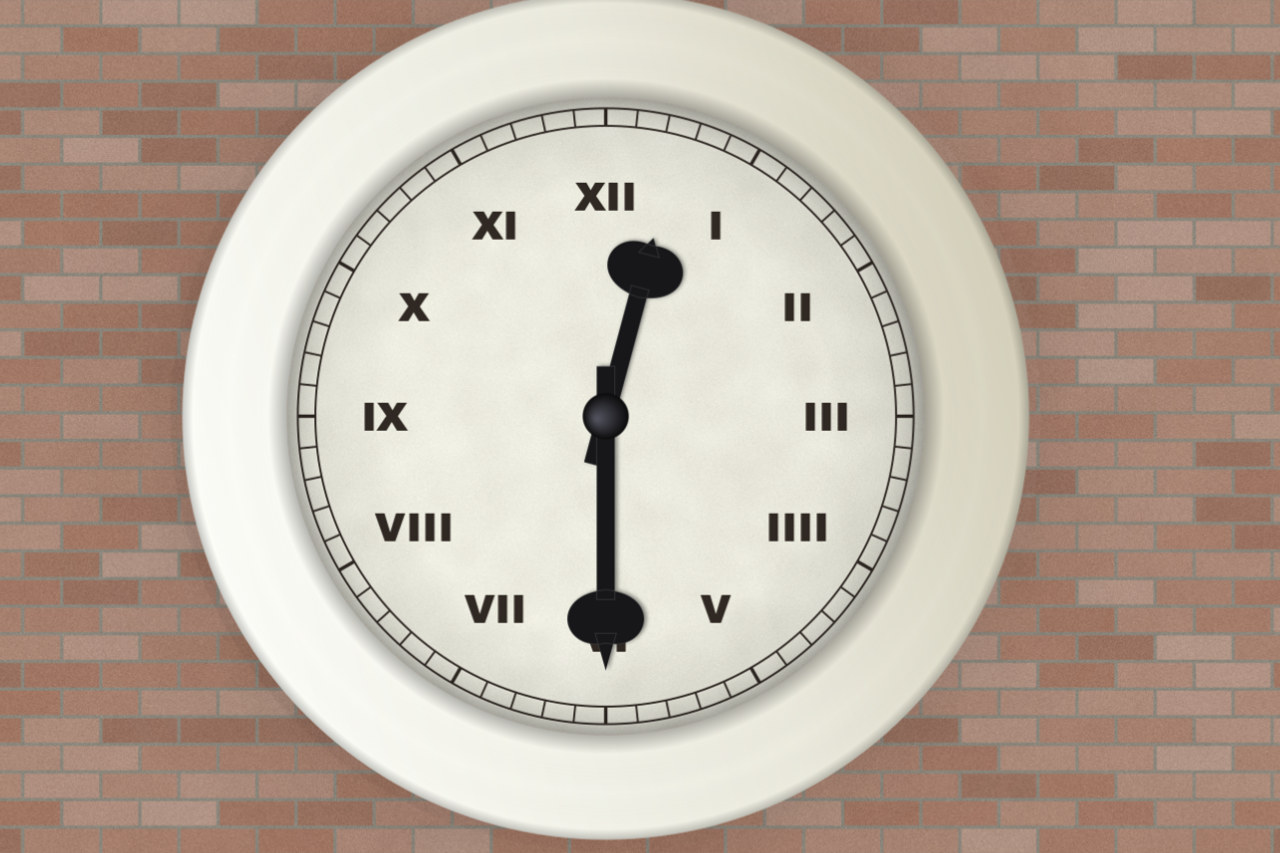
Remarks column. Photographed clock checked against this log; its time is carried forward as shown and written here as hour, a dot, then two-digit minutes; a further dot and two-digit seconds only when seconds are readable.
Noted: 12.30
